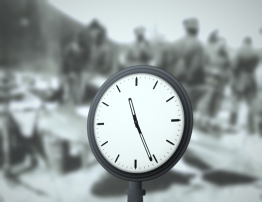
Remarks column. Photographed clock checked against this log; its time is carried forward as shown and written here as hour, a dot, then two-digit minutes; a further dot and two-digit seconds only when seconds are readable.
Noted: 11.26
